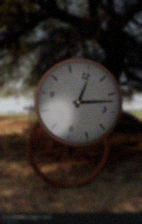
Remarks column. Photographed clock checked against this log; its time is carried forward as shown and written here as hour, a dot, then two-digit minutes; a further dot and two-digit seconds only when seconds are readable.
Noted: 12.12
